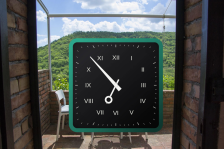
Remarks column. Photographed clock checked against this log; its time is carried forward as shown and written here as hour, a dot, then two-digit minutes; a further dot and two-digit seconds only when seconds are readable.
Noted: 6.53
